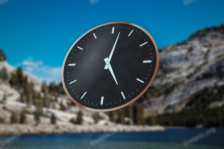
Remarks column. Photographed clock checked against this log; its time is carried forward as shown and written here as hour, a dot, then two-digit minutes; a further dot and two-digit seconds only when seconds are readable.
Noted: 5.02
